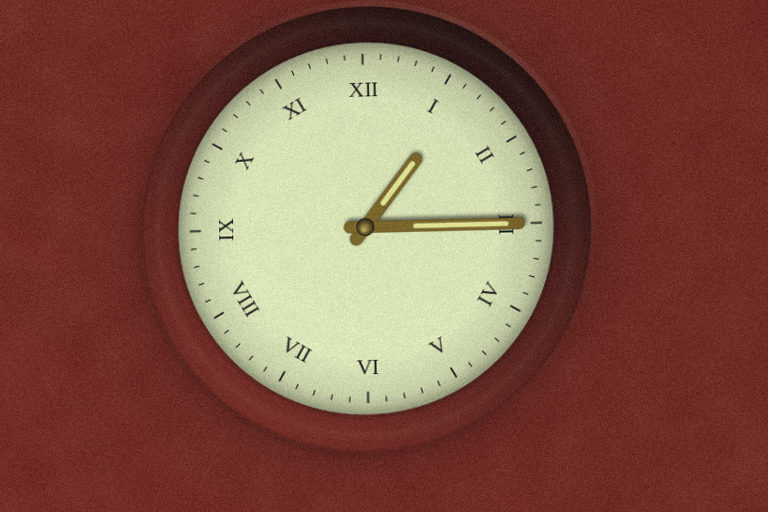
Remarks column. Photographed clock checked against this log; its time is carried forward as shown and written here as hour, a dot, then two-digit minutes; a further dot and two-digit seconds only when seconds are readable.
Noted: 1.15
